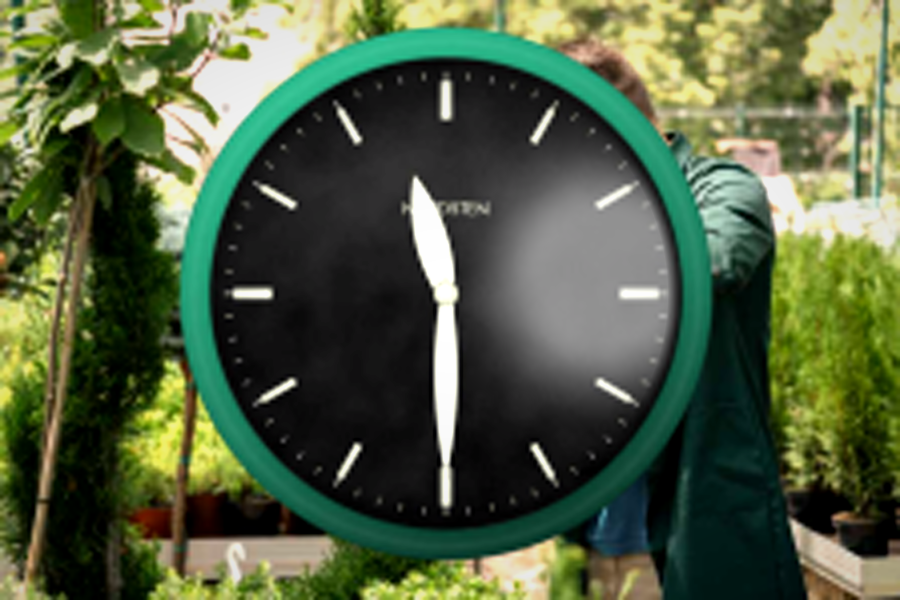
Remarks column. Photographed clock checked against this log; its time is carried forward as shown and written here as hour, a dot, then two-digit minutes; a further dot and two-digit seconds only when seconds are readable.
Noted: 11.30
